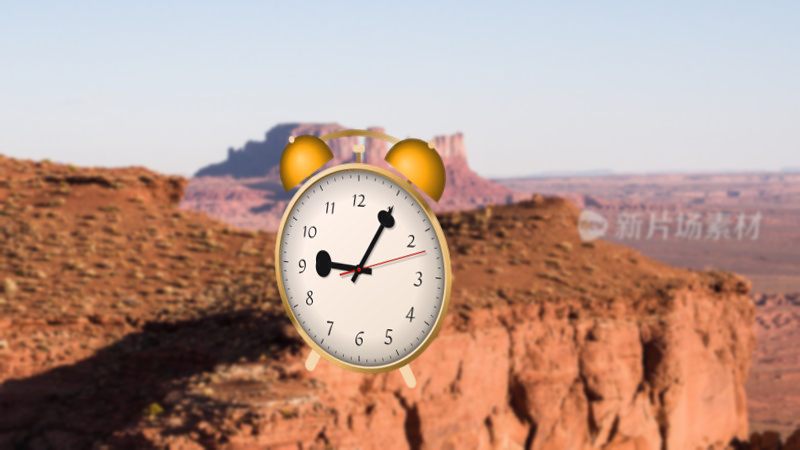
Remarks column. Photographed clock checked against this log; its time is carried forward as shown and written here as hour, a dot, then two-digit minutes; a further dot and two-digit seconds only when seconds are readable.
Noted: 9.05.12
